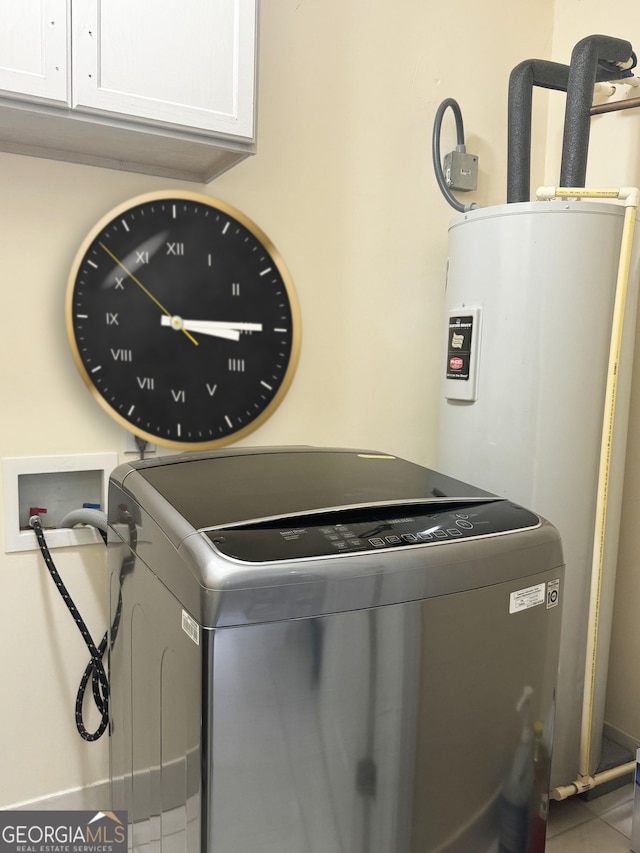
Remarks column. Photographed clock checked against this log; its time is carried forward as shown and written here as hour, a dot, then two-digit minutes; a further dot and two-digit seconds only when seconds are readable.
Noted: 3.14.52
